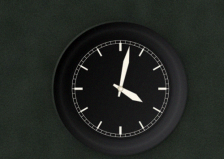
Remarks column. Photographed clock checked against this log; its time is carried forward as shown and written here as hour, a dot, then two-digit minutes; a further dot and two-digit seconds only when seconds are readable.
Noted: 4.02
